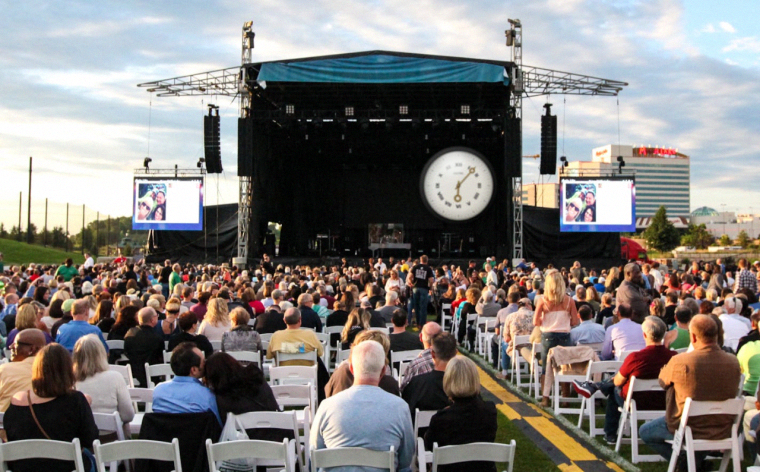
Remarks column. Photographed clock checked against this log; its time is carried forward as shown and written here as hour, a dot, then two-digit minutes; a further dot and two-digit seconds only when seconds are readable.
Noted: 6.07
